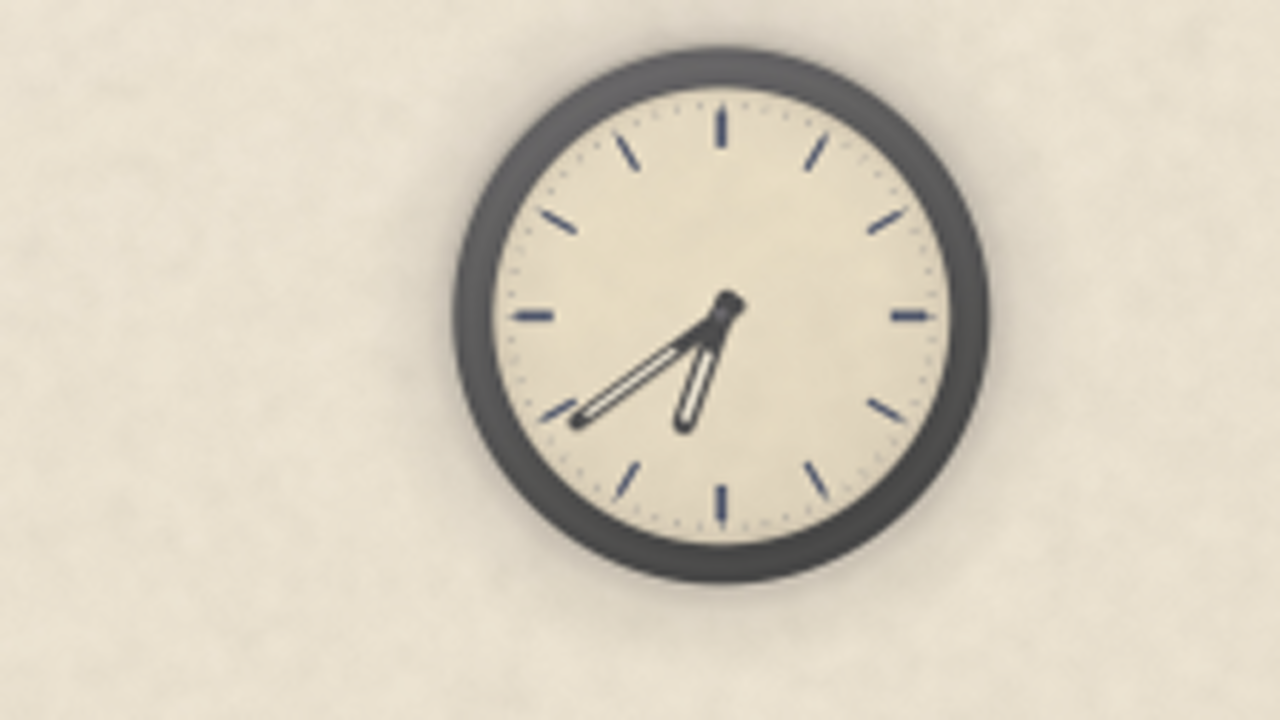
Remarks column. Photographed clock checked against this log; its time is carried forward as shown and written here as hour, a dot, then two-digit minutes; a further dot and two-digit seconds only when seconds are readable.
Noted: 6.39
